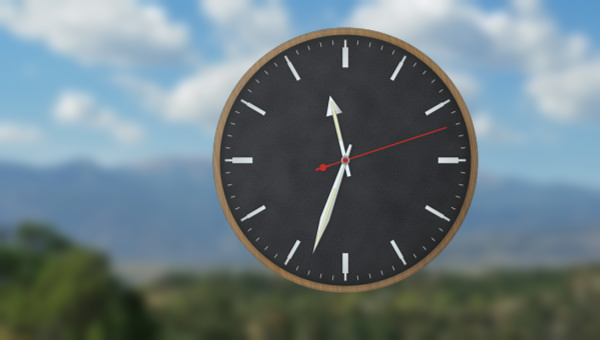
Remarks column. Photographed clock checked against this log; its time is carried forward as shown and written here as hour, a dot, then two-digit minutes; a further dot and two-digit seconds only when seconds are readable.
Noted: 11.33.12
